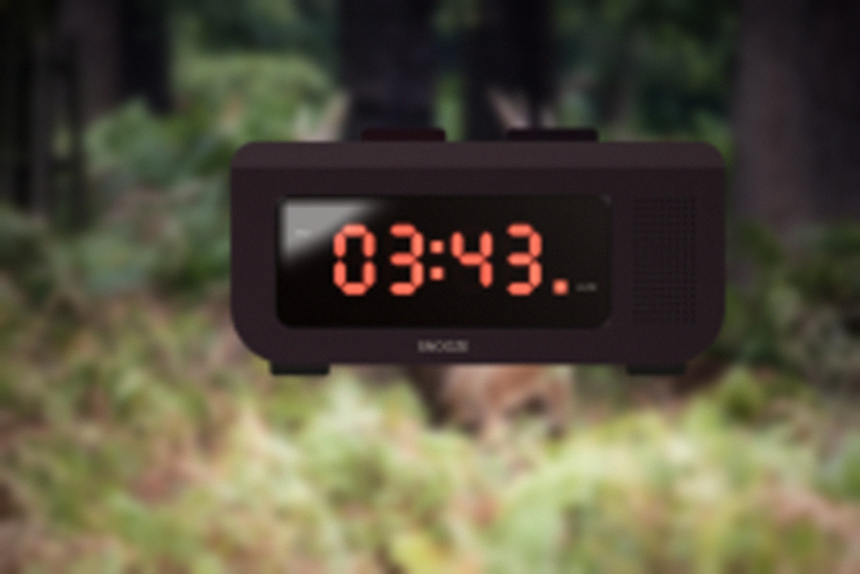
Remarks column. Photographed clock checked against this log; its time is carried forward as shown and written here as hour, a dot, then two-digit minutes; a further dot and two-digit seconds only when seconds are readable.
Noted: 3.43
